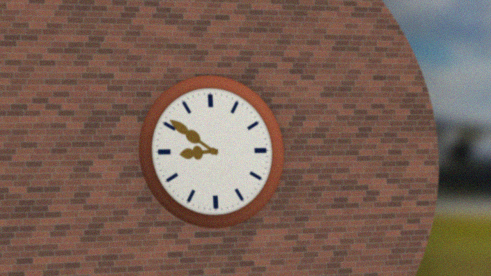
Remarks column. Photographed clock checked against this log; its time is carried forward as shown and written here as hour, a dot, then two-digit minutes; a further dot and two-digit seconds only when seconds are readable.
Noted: 8.51
